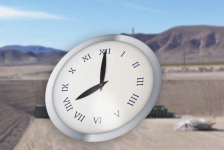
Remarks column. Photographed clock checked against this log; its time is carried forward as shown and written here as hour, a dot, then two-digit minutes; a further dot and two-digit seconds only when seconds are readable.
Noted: 8.00
